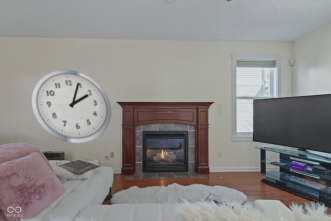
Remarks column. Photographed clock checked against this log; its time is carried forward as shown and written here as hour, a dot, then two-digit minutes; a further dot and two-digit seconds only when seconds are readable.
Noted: 2.04
